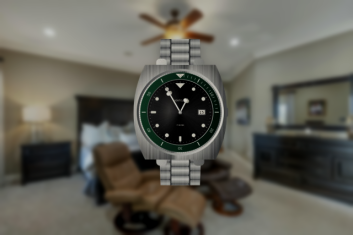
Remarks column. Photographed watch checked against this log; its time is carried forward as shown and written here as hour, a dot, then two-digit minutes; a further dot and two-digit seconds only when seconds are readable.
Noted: 12.55
